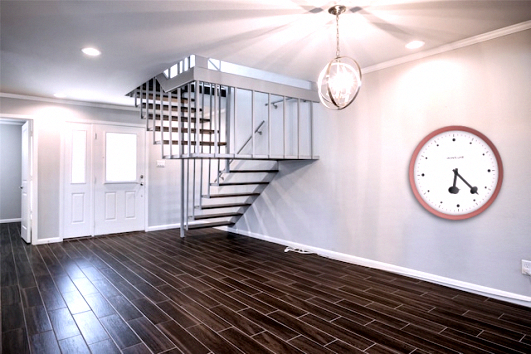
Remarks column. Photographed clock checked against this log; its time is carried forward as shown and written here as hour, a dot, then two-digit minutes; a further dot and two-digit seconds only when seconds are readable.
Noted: 6.23
